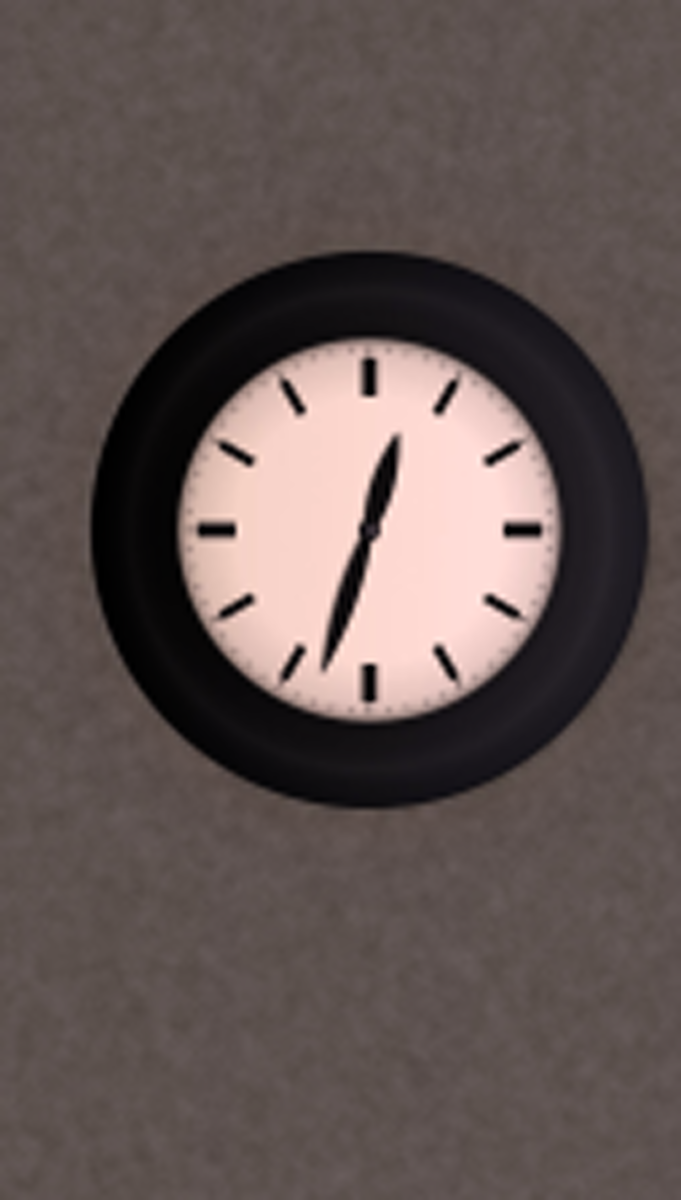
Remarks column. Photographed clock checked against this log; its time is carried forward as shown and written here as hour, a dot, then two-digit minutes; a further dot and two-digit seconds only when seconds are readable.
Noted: 12.33
